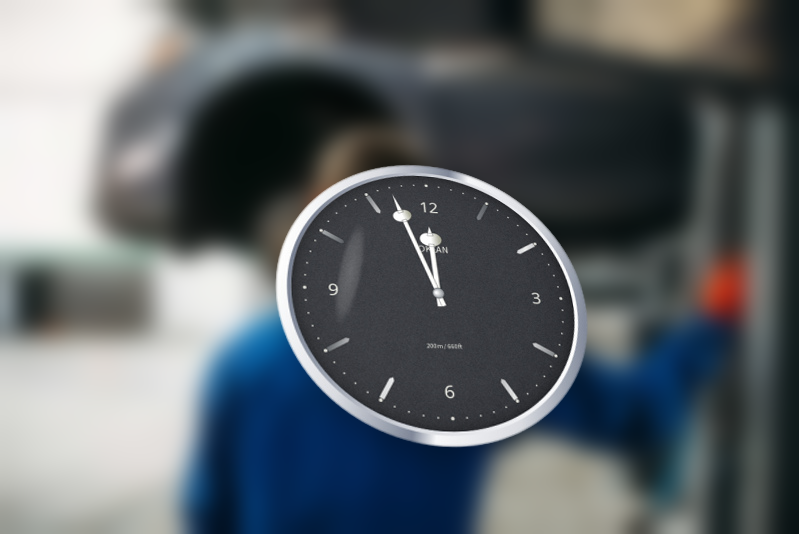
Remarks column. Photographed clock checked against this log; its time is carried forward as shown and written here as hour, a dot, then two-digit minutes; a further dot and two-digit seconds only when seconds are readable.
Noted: 11.57
